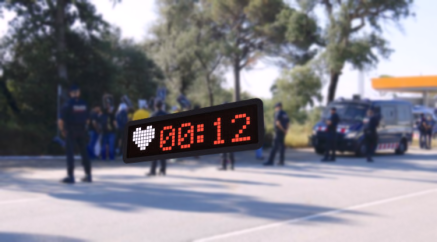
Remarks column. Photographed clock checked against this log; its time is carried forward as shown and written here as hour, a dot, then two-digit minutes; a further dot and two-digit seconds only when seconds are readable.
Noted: 0.12
